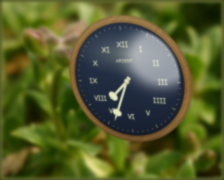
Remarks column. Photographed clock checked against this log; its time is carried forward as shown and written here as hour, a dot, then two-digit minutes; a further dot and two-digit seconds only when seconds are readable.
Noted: 7.34
